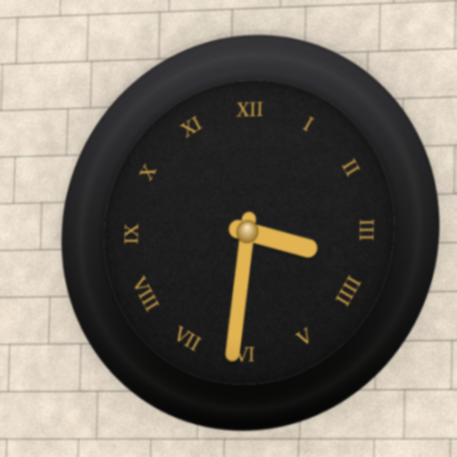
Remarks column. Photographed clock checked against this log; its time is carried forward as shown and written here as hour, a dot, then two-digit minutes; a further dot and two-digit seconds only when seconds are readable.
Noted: 3.31
